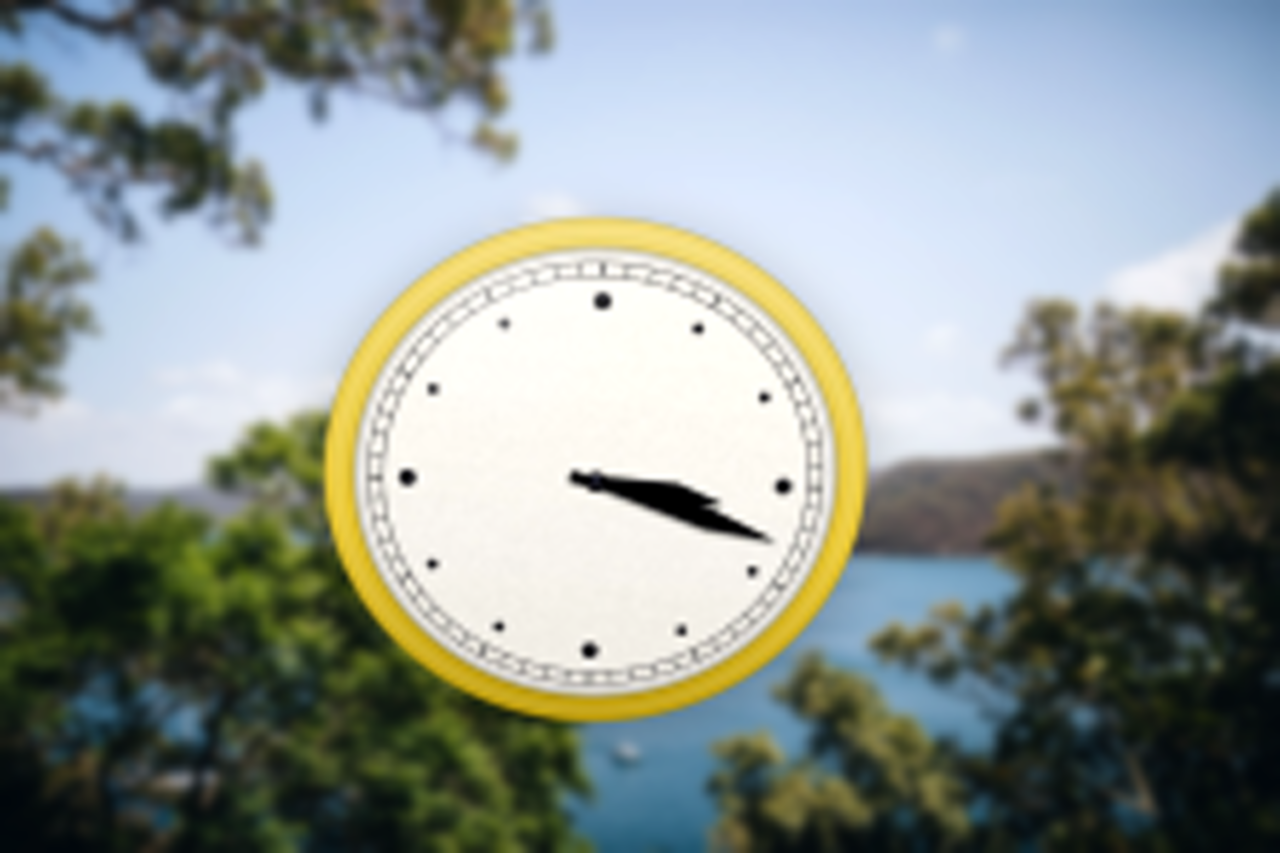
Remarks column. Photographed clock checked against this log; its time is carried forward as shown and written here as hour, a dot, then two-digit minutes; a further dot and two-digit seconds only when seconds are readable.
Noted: 3.18
